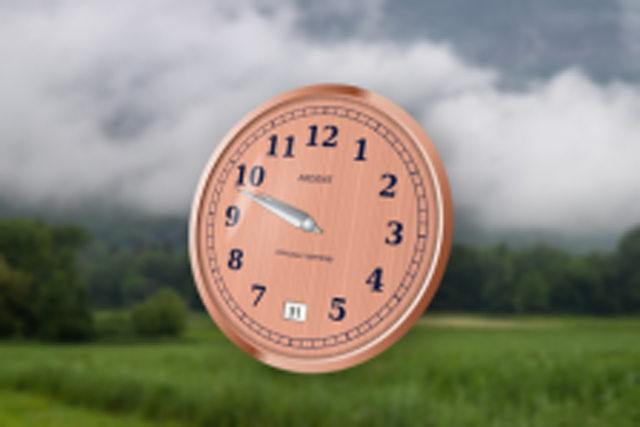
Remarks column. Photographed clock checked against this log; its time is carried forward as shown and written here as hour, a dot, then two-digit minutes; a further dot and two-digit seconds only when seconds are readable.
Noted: 9.48
